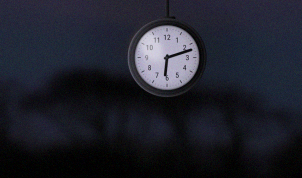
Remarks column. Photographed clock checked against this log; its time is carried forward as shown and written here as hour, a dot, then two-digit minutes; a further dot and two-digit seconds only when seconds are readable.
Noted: 6.12
